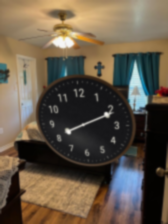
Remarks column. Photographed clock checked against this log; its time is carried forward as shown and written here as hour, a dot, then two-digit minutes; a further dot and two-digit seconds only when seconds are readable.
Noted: 8.11
